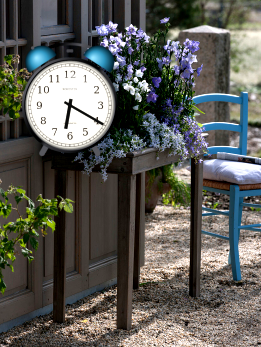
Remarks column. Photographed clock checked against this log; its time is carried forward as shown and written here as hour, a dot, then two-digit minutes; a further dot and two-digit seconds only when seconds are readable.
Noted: 6.20
